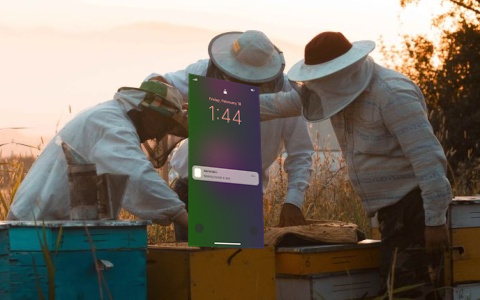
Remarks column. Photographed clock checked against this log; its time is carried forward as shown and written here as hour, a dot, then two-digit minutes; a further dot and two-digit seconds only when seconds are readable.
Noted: 1.44
